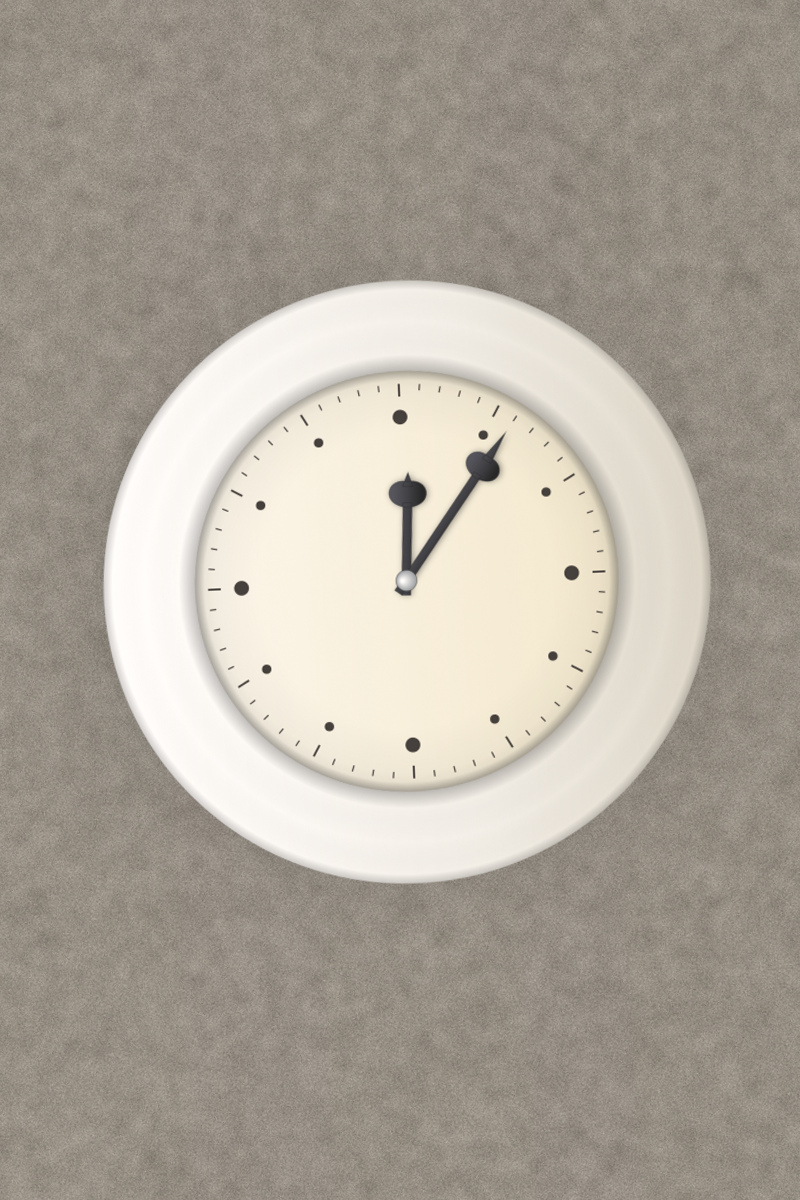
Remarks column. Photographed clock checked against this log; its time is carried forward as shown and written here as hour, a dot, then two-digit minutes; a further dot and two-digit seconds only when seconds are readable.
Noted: 12.06
